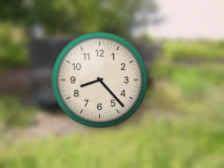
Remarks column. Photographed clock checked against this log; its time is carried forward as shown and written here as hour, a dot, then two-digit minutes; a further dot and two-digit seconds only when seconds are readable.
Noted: 8.23
